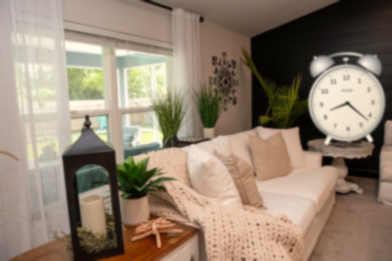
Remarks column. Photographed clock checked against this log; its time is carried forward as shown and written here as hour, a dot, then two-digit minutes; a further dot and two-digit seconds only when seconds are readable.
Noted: 8.22
